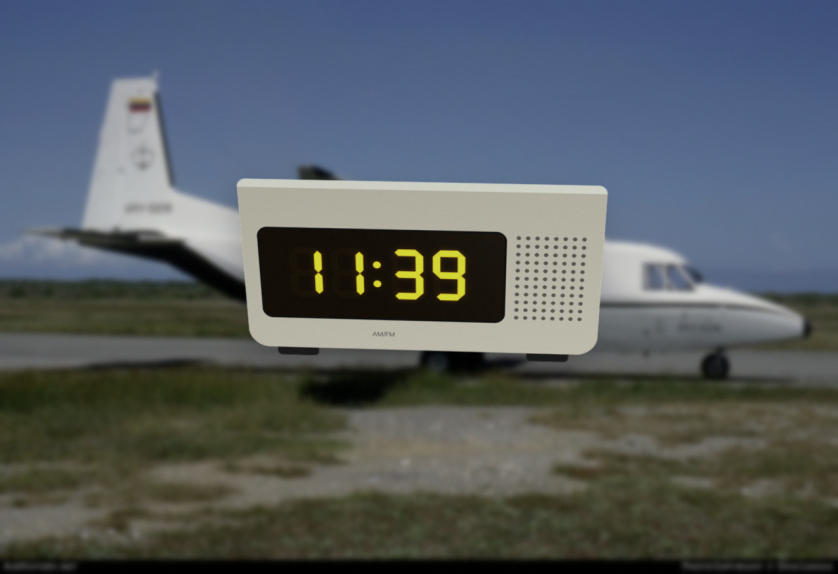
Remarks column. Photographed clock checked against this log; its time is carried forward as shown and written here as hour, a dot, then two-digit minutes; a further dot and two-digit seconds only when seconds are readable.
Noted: 11.39
